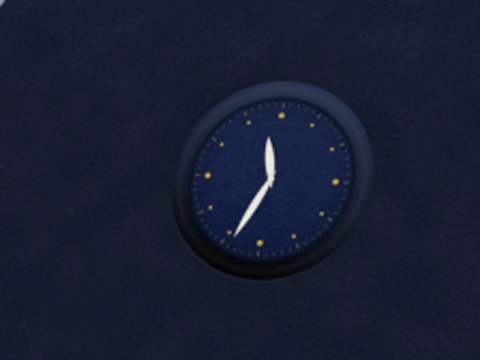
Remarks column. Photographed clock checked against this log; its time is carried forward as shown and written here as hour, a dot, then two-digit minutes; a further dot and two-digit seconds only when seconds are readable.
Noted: 11.34
